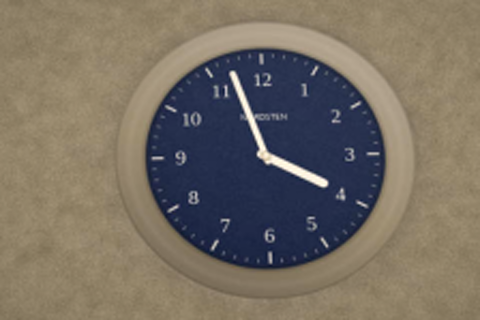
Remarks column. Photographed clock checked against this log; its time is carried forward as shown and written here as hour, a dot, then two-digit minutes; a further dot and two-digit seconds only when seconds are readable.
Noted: 3.57
